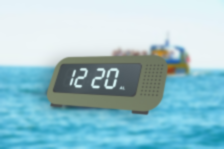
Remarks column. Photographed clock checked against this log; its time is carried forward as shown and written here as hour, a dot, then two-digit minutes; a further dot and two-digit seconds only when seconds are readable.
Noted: 12.20
